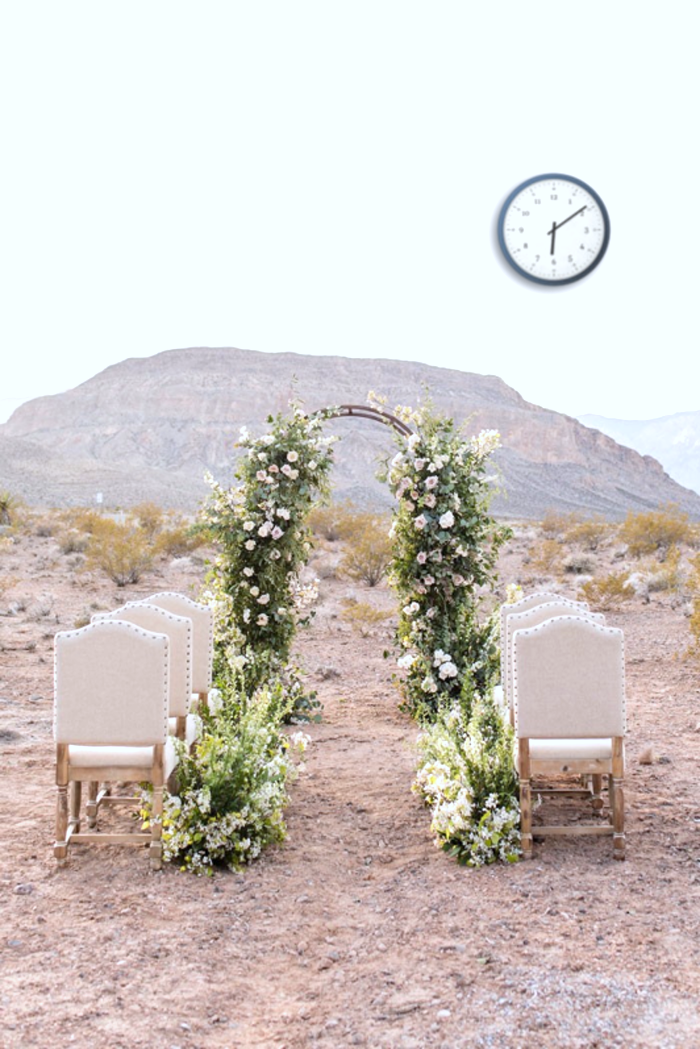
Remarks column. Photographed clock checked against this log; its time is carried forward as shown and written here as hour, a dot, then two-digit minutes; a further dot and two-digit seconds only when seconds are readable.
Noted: 6.09
